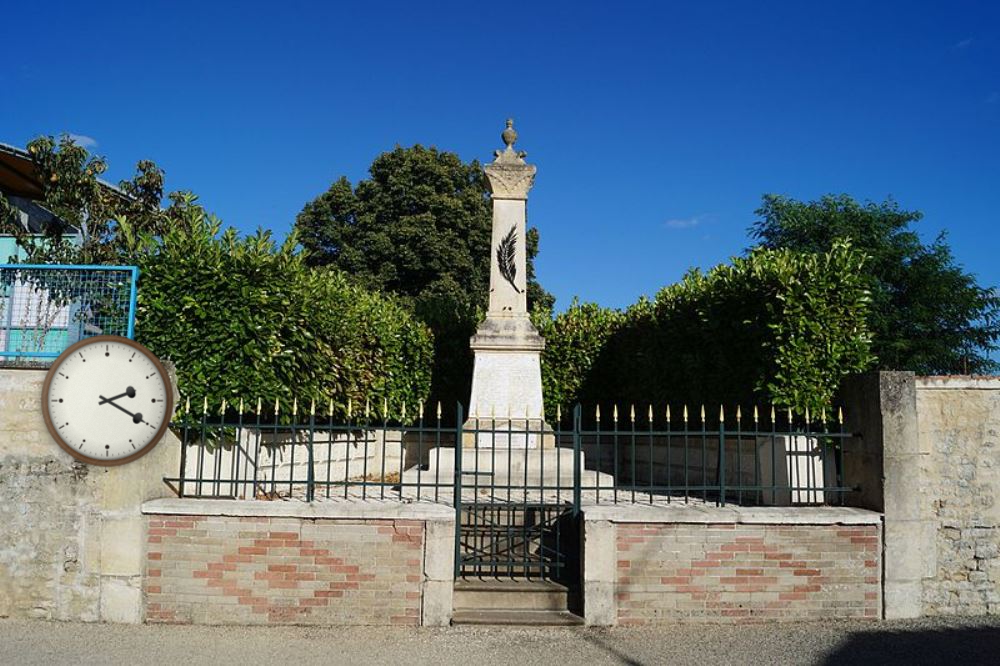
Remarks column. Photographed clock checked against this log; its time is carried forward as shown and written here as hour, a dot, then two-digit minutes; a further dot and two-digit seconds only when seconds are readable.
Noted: 2.20
